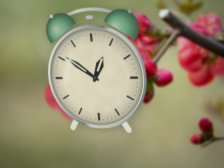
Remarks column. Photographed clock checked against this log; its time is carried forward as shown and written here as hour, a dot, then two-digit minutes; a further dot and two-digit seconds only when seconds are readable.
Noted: 12.51
